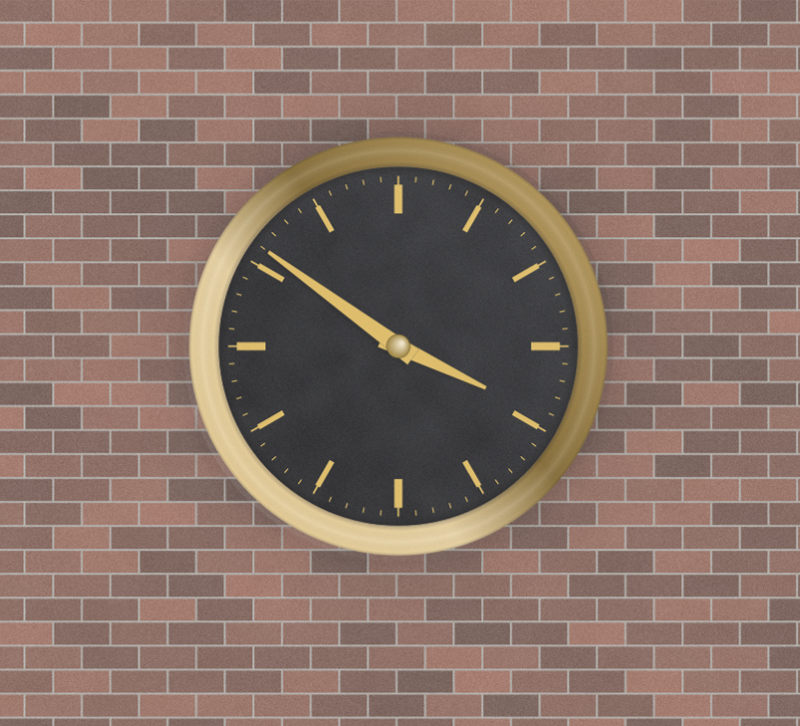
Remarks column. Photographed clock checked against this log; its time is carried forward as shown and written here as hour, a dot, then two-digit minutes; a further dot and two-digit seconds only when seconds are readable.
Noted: 3.51
